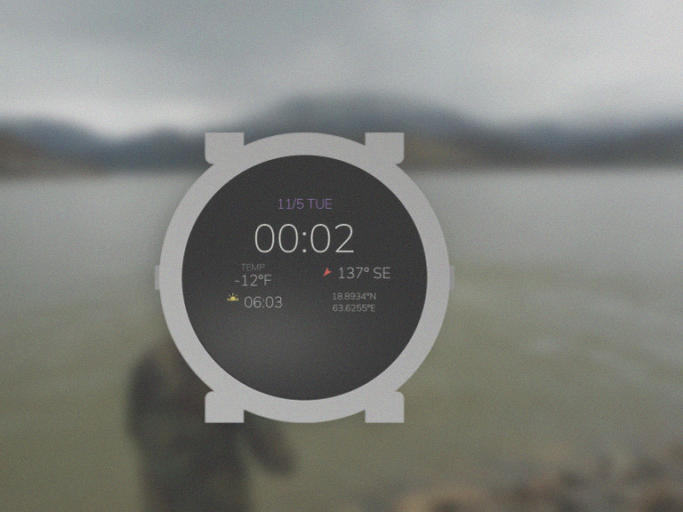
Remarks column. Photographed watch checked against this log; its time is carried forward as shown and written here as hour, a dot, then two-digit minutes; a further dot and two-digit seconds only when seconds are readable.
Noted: 0.02
